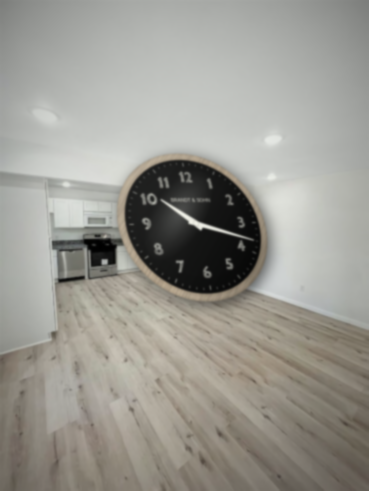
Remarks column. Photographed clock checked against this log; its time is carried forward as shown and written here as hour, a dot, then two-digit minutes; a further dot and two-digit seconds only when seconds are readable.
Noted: 10.18
